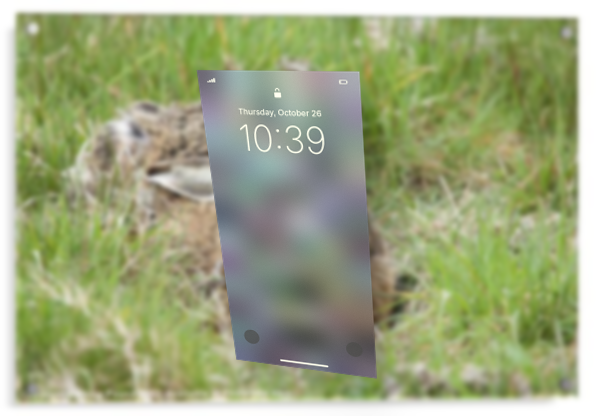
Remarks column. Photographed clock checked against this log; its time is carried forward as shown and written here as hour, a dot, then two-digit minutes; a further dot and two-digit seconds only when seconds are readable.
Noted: 10.39
